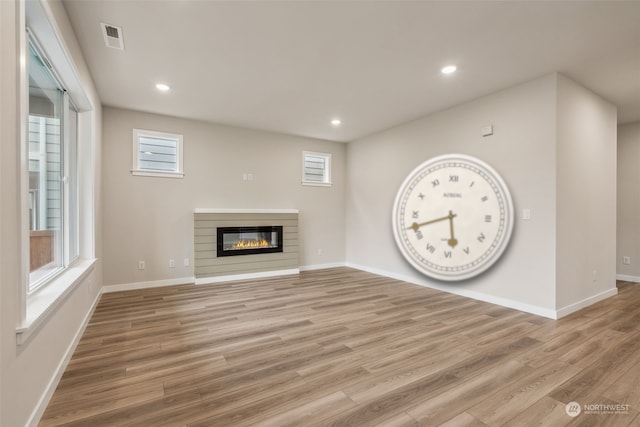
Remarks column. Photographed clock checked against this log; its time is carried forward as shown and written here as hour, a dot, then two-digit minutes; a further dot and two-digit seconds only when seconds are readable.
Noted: 5.42
